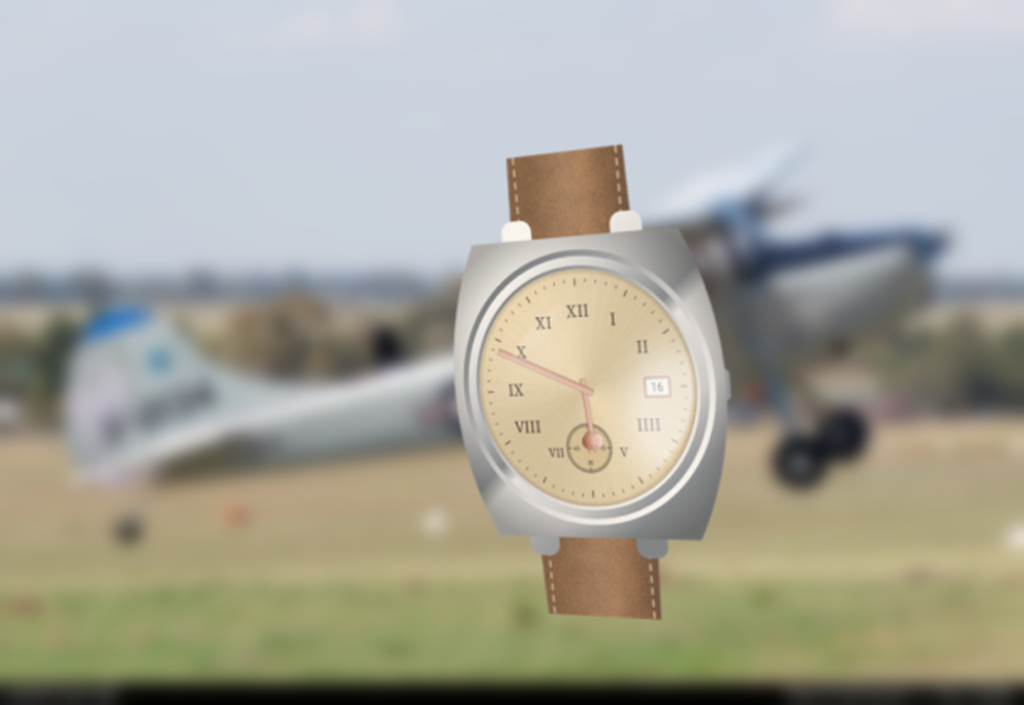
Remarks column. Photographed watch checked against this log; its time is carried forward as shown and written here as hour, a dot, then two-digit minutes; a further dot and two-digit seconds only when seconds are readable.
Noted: 5.49
